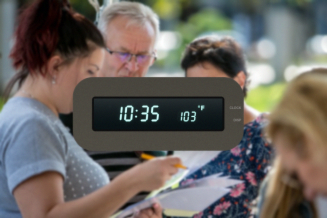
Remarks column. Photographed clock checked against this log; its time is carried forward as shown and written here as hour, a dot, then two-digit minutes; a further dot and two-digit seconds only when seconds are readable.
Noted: 10.35
